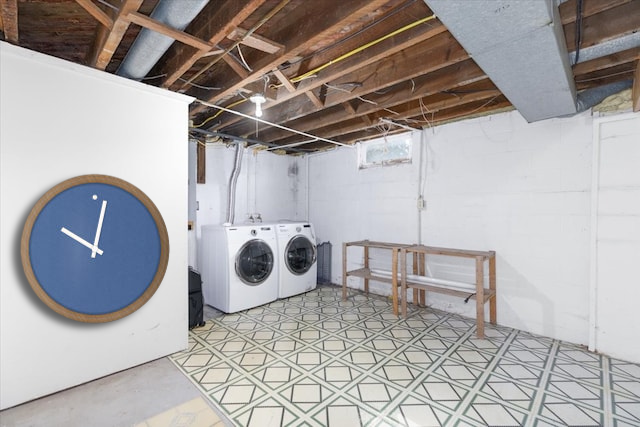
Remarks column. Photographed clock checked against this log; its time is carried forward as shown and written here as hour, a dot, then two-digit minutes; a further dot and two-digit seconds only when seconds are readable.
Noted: 10.02
